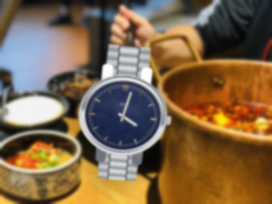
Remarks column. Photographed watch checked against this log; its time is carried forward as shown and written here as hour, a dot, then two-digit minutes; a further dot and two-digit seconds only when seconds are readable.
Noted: 4.02
